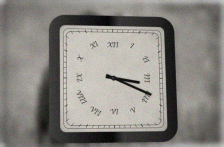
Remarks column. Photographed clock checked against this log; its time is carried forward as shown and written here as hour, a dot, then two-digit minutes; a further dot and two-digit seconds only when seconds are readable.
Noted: 3.19
